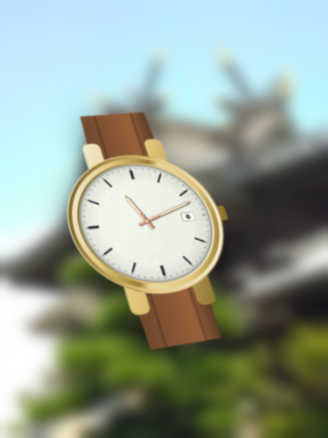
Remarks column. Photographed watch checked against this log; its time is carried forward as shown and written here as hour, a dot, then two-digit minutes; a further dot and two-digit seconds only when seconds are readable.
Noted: 11.12
